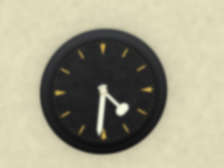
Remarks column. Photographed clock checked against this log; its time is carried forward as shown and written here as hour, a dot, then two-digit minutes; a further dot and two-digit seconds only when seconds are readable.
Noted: 4.31
